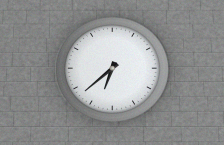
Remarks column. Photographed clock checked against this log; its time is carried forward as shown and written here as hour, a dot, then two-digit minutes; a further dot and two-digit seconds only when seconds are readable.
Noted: 6.38
